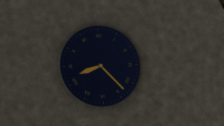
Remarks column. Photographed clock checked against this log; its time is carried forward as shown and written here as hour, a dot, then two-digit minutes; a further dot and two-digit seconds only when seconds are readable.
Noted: 8.23
